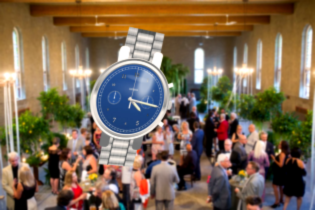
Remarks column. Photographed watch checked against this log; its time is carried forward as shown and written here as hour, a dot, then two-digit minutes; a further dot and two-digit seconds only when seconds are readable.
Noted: 4.16
